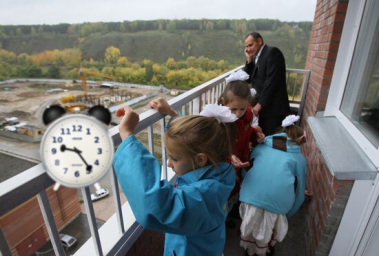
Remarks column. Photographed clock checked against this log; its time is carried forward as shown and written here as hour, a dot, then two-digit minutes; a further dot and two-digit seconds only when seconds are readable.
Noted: 9.24
